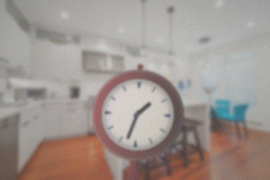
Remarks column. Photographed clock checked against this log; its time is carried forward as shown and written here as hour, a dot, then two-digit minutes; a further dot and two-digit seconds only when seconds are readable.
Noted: 1.33
